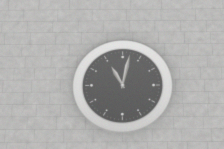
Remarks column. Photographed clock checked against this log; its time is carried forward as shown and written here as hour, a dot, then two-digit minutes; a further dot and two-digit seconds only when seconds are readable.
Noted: 11.02
